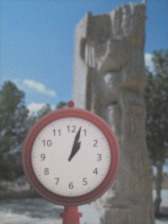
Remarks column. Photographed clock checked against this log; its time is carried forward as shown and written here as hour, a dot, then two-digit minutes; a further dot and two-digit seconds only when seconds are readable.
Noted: 1.03
